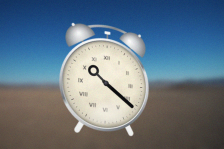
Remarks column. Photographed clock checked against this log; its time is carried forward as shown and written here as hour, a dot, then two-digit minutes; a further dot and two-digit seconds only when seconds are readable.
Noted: 10.21
